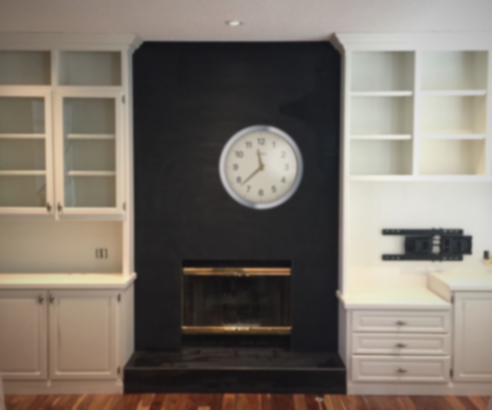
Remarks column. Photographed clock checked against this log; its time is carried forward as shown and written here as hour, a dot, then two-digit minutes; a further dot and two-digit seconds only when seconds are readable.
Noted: 11.38
